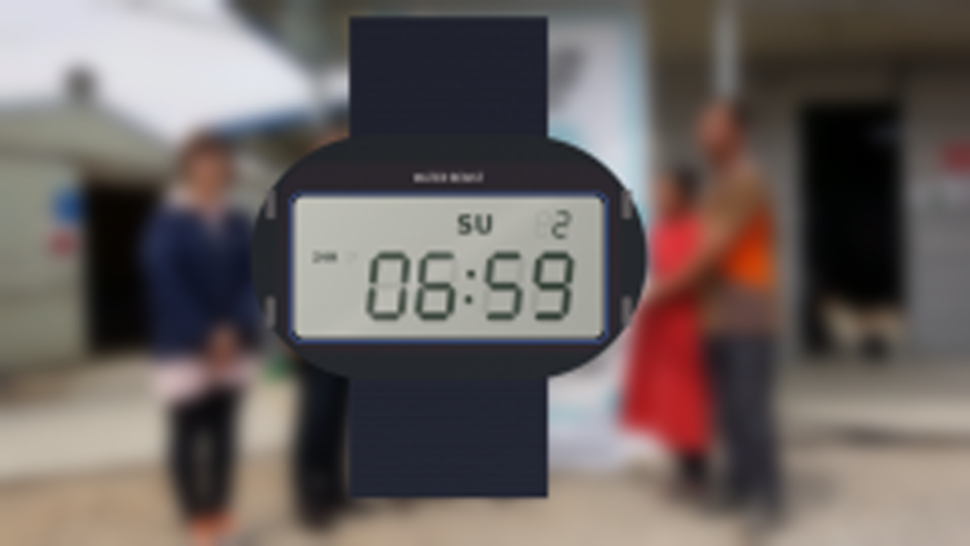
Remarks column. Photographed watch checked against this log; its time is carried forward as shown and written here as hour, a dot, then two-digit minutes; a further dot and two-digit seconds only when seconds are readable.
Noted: 6.59
